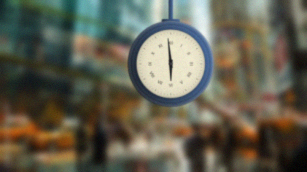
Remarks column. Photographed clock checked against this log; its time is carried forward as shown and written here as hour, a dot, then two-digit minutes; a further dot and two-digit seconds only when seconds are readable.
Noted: 5.59
